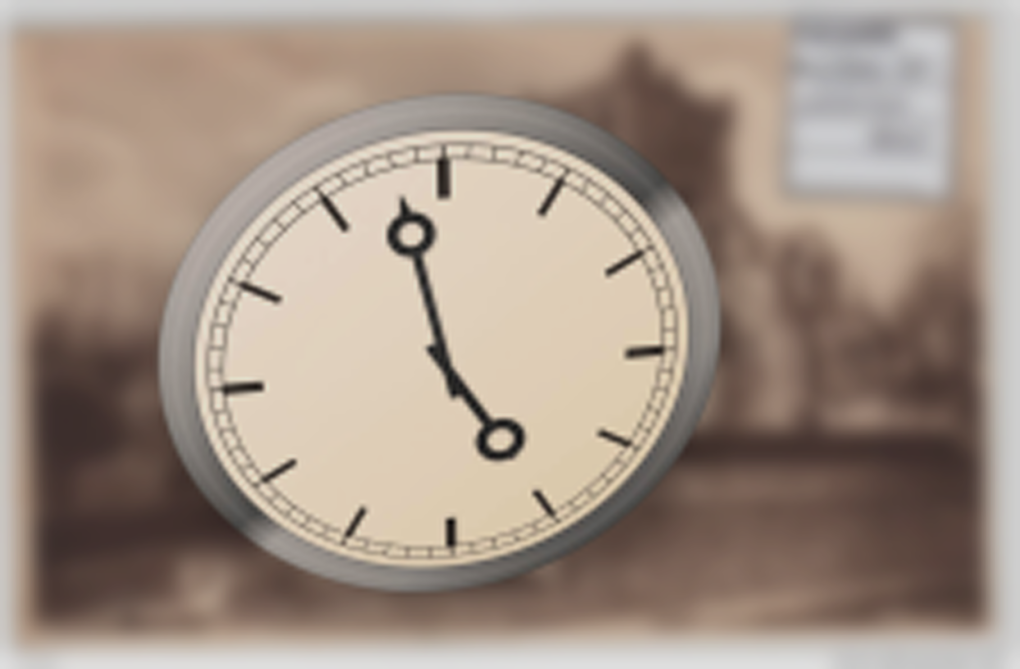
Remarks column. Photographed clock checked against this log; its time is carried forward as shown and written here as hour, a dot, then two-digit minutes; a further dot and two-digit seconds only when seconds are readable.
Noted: 4.58
